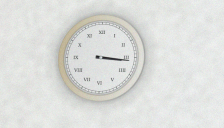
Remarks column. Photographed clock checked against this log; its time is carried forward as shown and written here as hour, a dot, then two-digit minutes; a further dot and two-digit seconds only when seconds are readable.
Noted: 3.16
